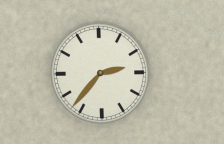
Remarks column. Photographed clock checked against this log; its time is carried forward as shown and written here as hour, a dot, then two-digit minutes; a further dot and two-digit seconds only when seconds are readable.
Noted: 2.37
